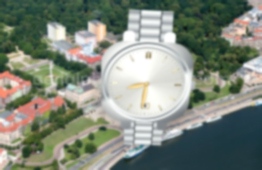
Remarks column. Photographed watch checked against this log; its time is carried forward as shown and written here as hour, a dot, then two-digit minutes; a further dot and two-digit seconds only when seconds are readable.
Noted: 8.31
